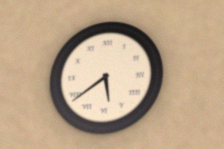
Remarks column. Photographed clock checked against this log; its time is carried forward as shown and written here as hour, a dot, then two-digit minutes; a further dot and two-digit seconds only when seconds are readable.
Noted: 5.39
